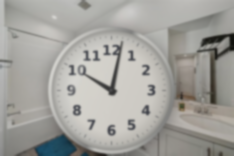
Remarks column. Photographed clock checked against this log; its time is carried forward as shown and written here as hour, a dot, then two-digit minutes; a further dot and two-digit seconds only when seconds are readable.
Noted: 10.02
